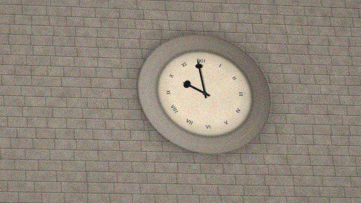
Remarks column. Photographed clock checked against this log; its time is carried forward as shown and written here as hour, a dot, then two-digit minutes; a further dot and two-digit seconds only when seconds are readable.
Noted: 9.59
